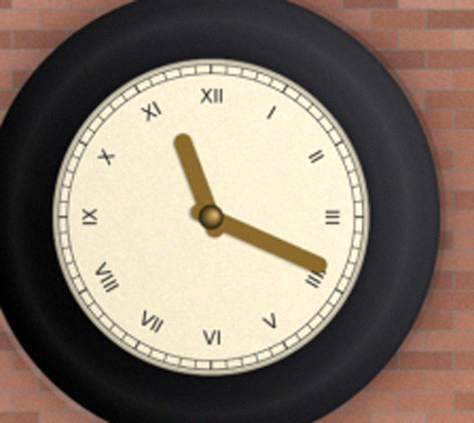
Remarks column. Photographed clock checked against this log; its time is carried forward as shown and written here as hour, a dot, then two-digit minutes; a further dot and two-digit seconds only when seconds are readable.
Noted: 11.19
